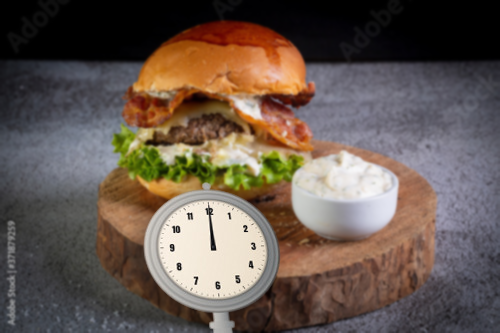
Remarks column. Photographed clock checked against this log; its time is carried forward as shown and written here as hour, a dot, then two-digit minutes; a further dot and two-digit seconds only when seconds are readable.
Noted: 12.00
